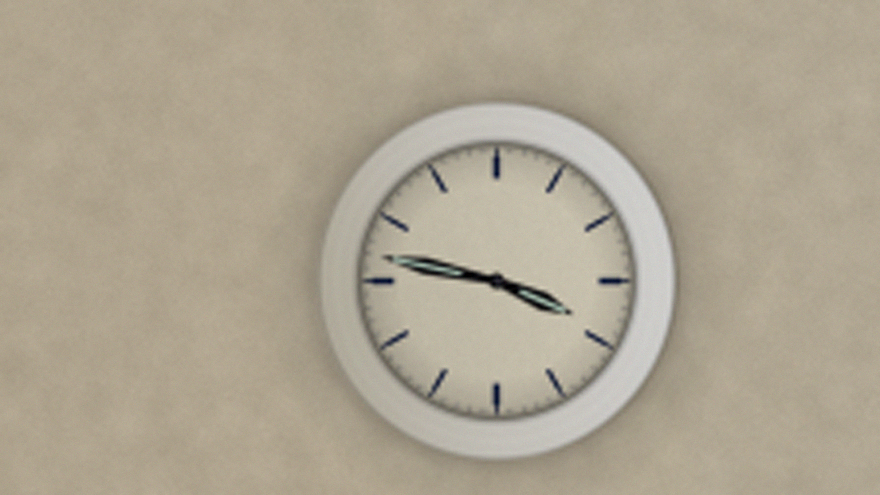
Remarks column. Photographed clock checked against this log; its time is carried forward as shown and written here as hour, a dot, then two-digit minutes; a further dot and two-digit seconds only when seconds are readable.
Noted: 3.47
